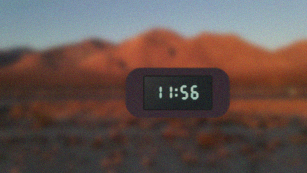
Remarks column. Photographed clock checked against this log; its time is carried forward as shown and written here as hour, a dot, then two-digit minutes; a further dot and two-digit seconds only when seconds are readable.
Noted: 11.56
